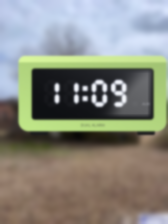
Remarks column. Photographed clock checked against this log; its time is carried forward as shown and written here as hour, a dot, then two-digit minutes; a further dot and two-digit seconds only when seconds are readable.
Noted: 11.09
